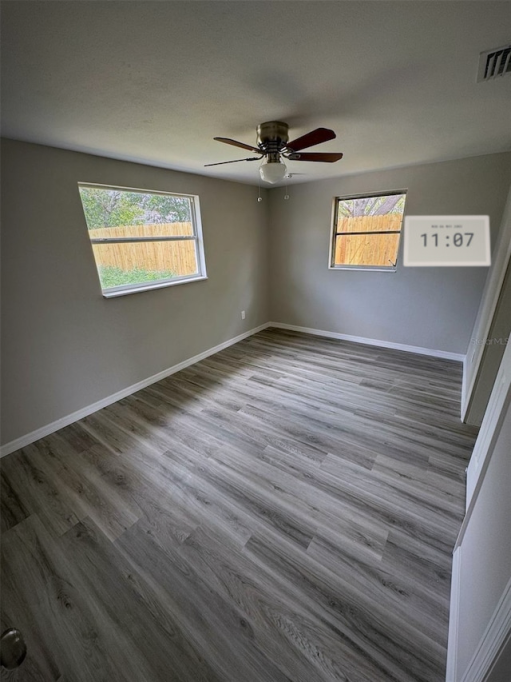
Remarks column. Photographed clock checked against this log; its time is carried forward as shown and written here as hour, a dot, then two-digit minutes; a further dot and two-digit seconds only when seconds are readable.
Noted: 11.07
